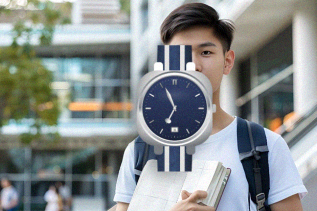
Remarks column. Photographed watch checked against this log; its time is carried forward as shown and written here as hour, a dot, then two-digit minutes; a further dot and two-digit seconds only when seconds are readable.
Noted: 6.56
